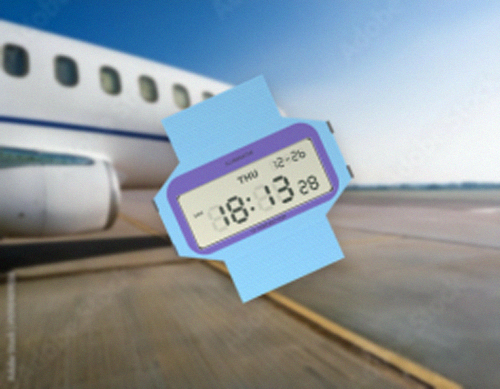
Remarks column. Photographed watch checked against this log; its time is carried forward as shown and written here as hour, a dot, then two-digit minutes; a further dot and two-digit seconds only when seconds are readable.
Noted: 18.13.28
